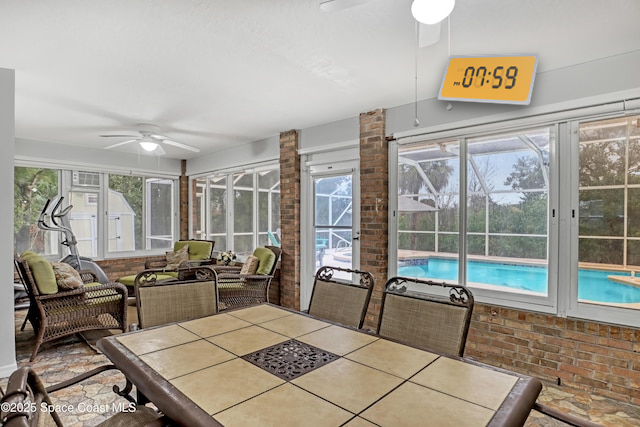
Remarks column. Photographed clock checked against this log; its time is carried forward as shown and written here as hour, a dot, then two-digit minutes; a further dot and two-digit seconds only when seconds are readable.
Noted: 7.59
